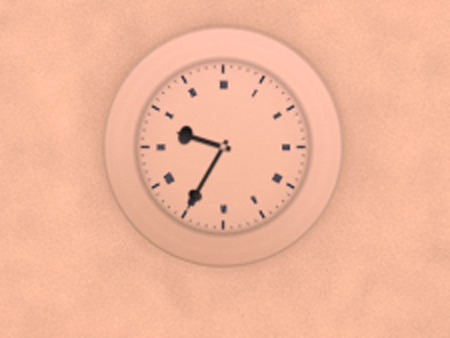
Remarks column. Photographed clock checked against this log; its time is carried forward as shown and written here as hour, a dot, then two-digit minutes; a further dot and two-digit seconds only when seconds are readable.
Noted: 9.35
